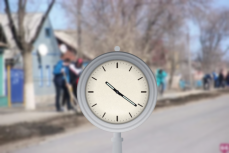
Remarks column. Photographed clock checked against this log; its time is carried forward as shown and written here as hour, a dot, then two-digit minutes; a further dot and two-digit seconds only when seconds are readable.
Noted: 10.21
